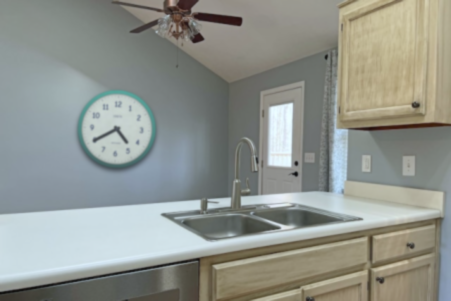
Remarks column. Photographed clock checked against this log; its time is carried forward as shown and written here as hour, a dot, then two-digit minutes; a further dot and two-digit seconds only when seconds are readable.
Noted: 4.40
